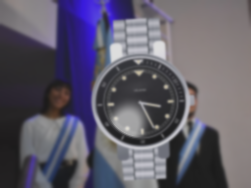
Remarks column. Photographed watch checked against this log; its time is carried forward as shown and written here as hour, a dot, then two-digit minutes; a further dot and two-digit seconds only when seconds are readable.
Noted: 3.26
